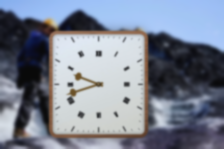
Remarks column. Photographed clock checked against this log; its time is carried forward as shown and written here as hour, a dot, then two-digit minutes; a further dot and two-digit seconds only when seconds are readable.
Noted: 9.42
